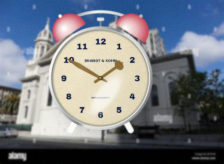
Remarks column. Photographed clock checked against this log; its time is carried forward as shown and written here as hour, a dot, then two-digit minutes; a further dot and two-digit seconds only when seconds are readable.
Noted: 1.50
